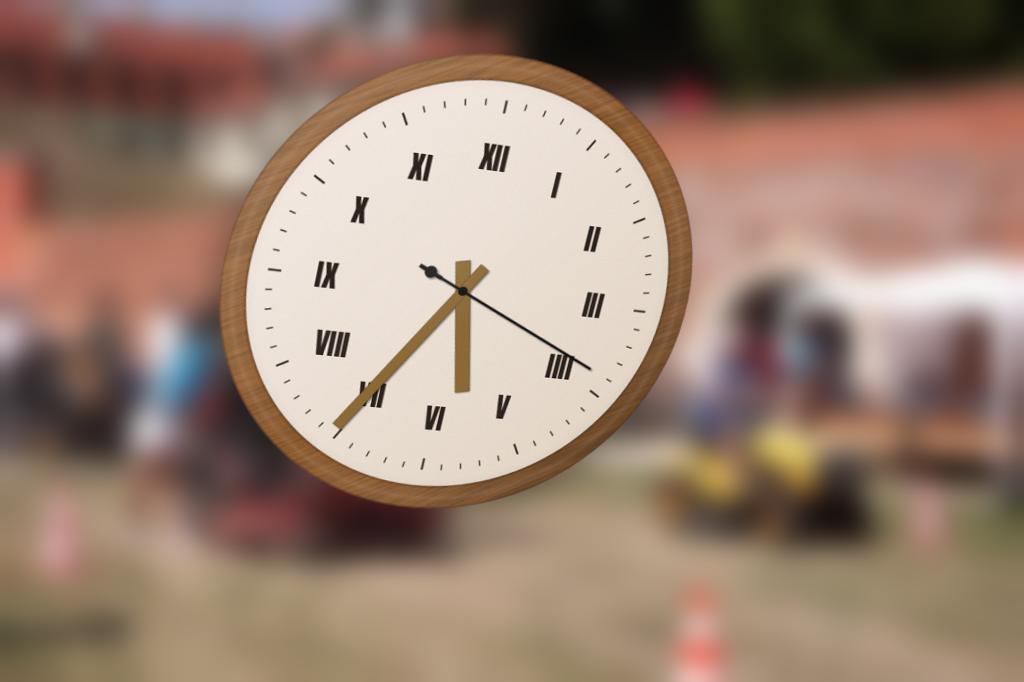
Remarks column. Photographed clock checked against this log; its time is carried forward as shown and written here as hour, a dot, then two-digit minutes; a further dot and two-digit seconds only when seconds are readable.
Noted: 5.35.19
